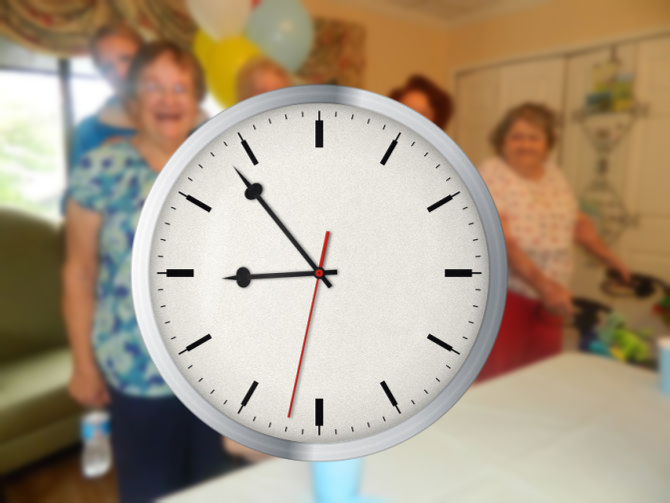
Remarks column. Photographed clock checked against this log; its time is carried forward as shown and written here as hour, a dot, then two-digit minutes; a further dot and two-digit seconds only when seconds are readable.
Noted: 8.53.32
